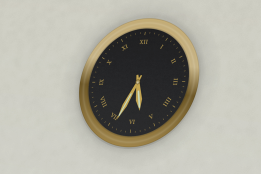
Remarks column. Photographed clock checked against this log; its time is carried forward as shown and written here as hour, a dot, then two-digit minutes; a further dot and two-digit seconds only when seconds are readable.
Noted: 5.34
